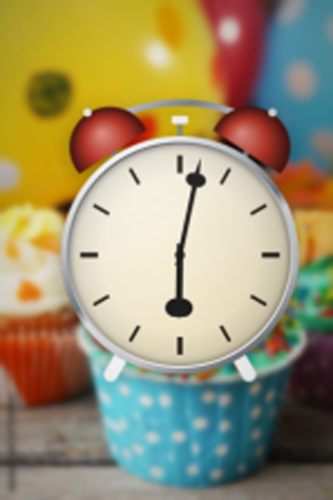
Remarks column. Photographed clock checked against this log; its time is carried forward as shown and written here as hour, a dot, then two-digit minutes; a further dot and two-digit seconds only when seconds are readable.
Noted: 6.02
